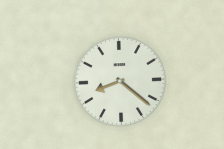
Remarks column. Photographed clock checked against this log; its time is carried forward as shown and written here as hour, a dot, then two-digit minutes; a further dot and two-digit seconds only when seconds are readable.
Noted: 8.22
